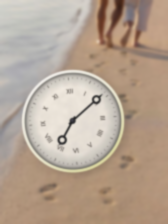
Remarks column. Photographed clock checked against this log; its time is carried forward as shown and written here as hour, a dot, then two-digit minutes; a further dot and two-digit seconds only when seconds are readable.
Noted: 7.09
